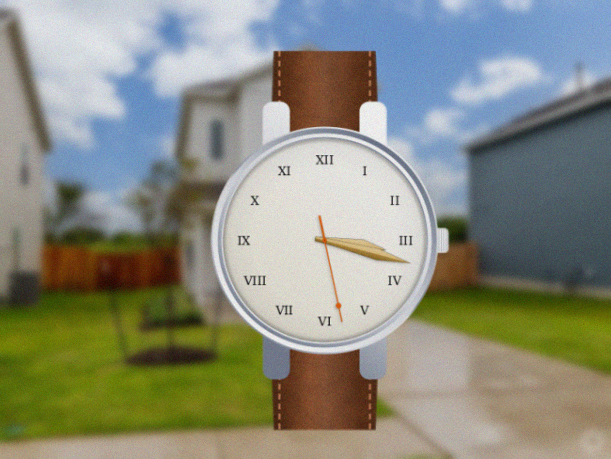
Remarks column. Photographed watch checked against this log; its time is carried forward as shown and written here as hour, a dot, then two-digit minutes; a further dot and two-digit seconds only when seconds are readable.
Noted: 3.17.28
